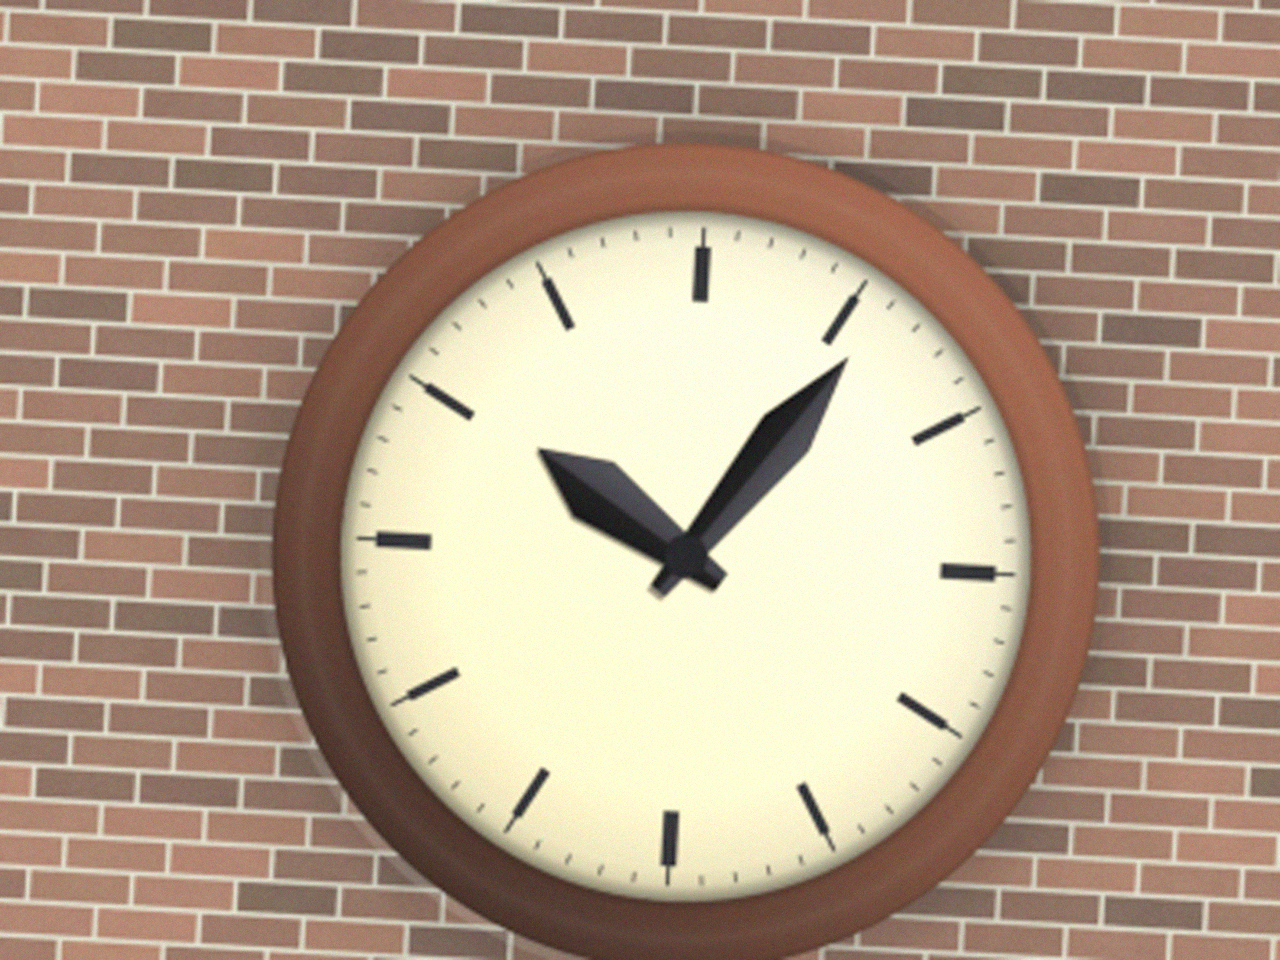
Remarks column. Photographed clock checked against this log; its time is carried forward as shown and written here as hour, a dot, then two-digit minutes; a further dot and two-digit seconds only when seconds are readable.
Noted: 10.06
